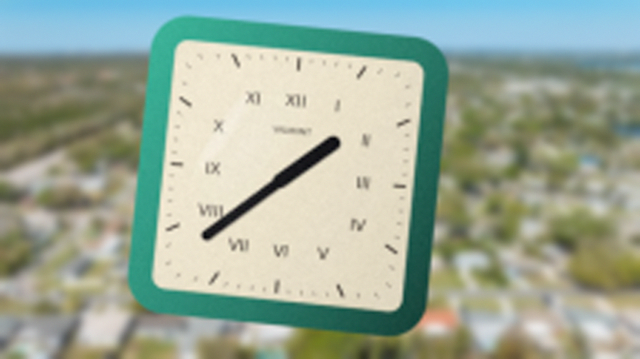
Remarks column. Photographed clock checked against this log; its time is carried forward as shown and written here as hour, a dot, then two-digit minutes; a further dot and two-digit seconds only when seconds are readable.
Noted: 1.38
